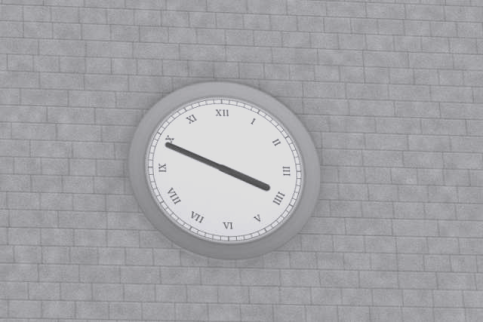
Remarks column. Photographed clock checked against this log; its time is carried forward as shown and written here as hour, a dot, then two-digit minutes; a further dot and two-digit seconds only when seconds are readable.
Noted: 3.49
